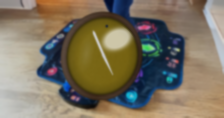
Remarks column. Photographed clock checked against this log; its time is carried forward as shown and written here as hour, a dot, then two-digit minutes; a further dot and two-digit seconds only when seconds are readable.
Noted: 4.55
